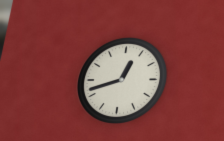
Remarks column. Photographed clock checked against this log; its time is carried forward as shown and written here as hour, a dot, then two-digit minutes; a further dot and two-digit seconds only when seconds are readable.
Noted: 12.42
